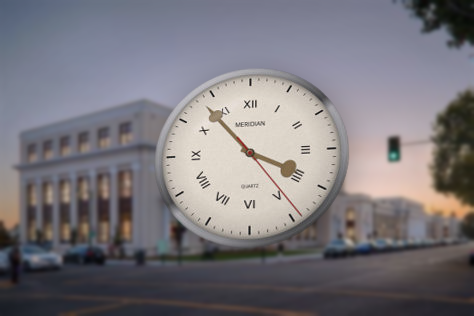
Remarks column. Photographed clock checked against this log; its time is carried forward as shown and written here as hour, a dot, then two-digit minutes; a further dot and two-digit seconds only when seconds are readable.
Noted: 3.53.24
